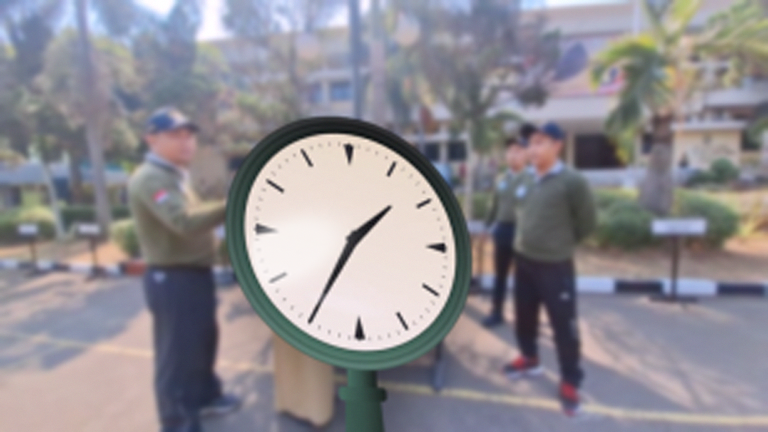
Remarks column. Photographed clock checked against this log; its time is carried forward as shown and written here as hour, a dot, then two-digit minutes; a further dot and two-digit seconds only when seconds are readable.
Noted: 1.35
